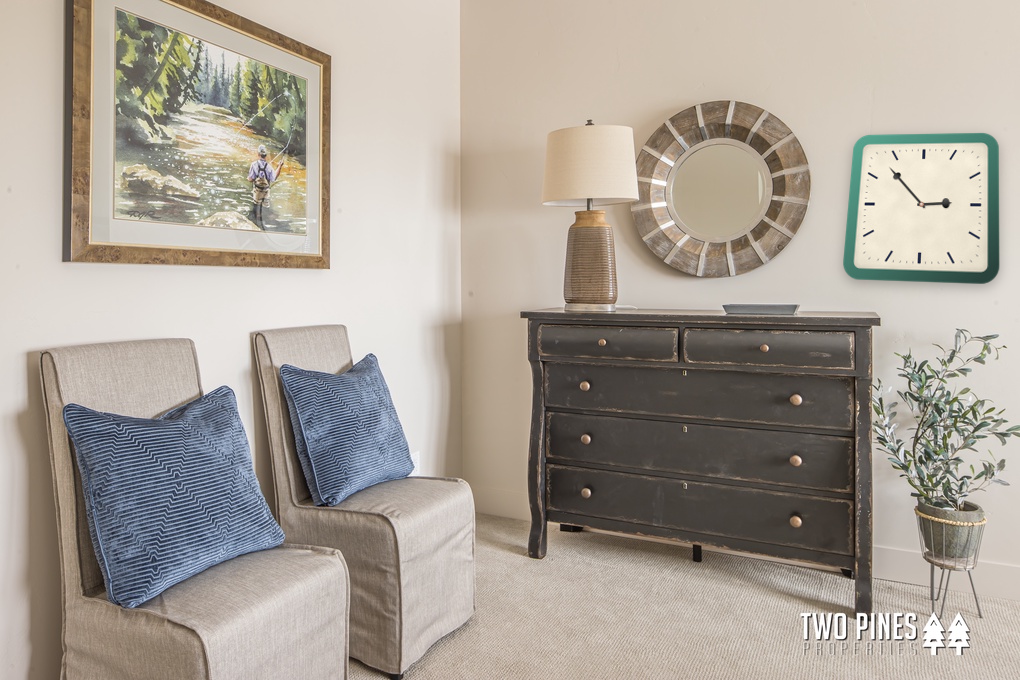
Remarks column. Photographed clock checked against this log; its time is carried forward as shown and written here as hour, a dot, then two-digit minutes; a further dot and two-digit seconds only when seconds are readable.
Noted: 2.53
